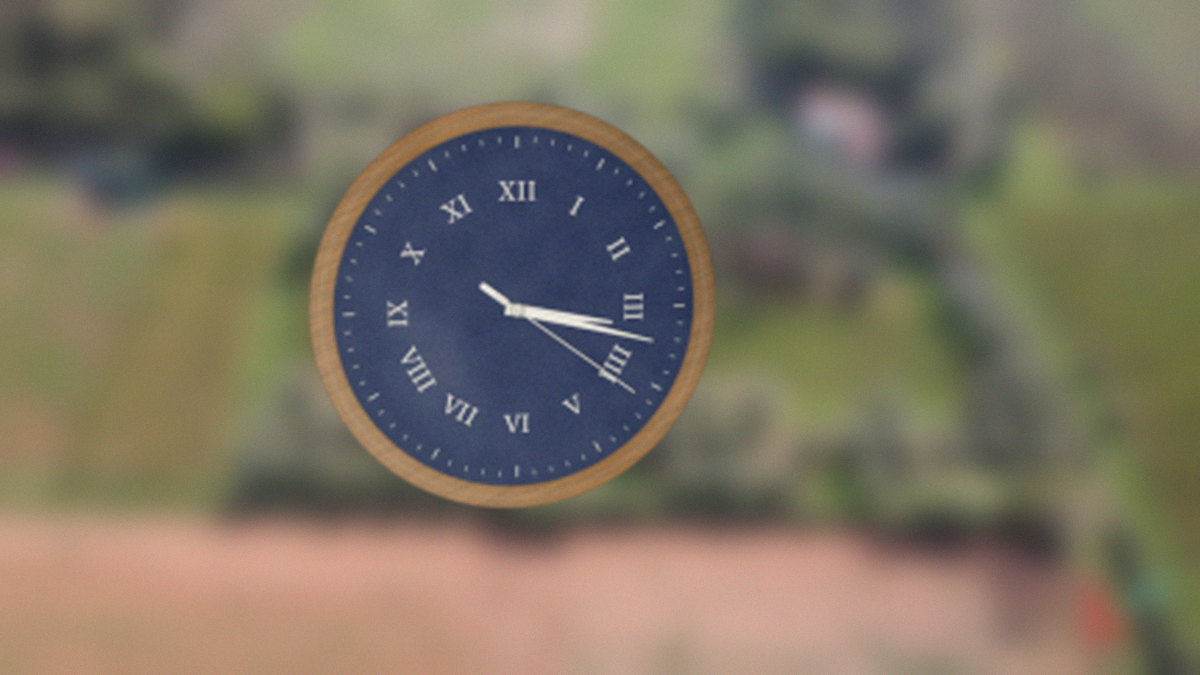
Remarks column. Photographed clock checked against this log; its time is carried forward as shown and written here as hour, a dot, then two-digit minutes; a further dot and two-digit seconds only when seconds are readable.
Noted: 3.17.21
